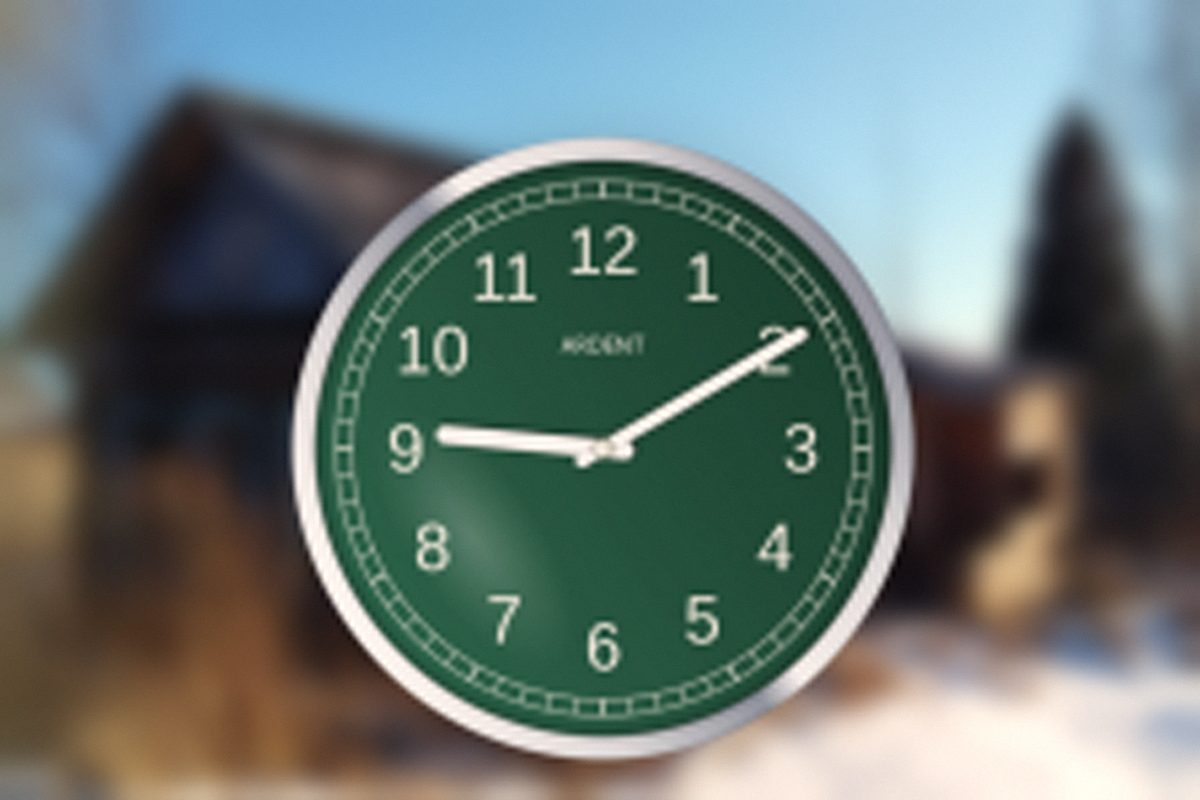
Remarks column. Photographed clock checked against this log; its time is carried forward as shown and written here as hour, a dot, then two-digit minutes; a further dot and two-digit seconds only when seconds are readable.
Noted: 9.10
